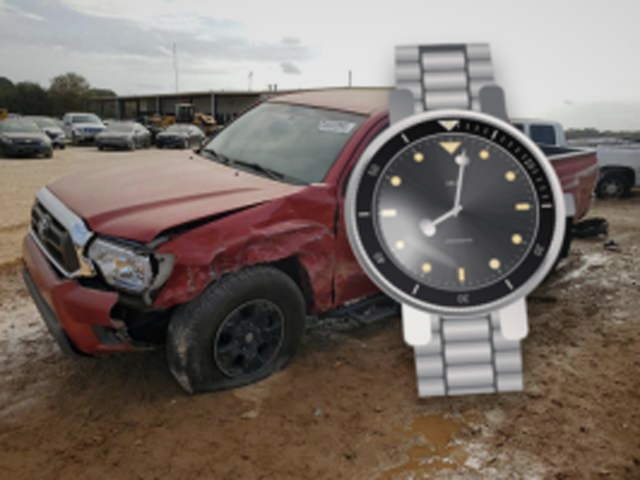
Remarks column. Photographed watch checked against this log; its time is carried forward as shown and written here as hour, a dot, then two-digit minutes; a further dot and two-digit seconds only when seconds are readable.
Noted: 8.02
